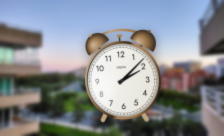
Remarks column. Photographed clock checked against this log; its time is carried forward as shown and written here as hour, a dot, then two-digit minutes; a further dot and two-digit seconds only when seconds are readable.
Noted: 2.08
